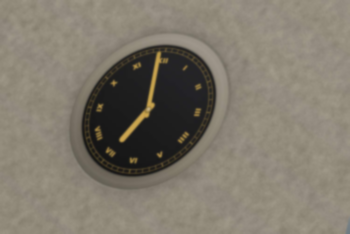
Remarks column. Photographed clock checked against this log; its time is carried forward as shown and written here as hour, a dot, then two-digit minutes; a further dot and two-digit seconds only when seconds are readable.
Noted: 6.59
